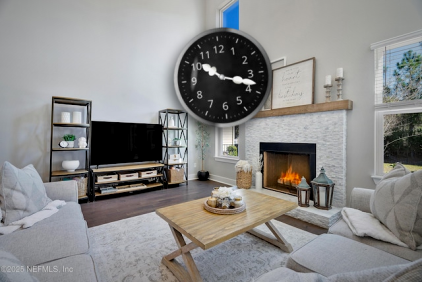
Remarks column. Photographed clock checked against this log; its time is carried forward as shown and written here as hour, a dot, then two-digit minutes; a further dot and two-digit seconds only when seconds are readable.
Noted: 10.18
